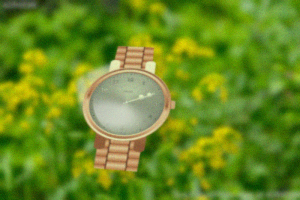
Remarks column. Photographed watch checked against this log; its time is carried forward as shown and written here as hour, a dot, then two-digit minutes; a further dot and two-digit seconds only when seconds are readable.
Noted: 2.11
